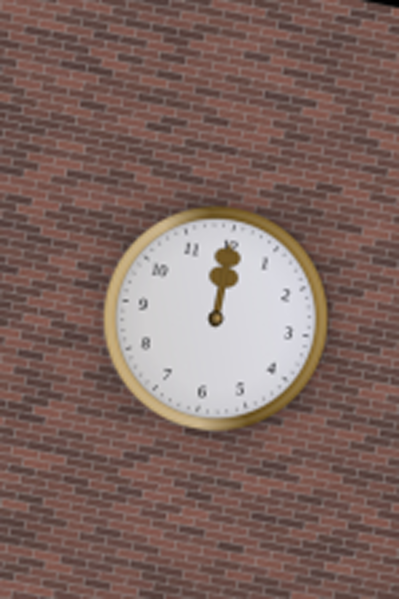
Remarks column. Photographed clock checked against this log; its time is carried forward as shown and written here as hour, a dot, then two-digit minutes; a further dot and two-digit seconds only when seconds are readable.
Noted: 12.00
